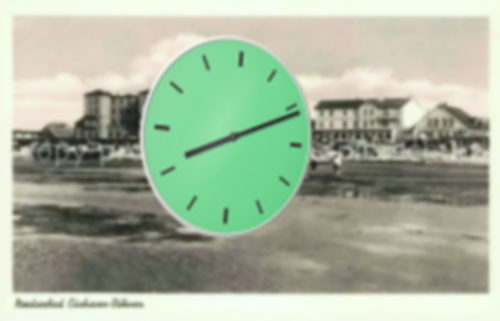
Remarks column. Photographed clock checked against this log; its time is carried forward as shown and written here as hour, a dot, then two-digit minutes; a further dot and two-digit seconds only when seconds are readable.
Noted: 8.11
